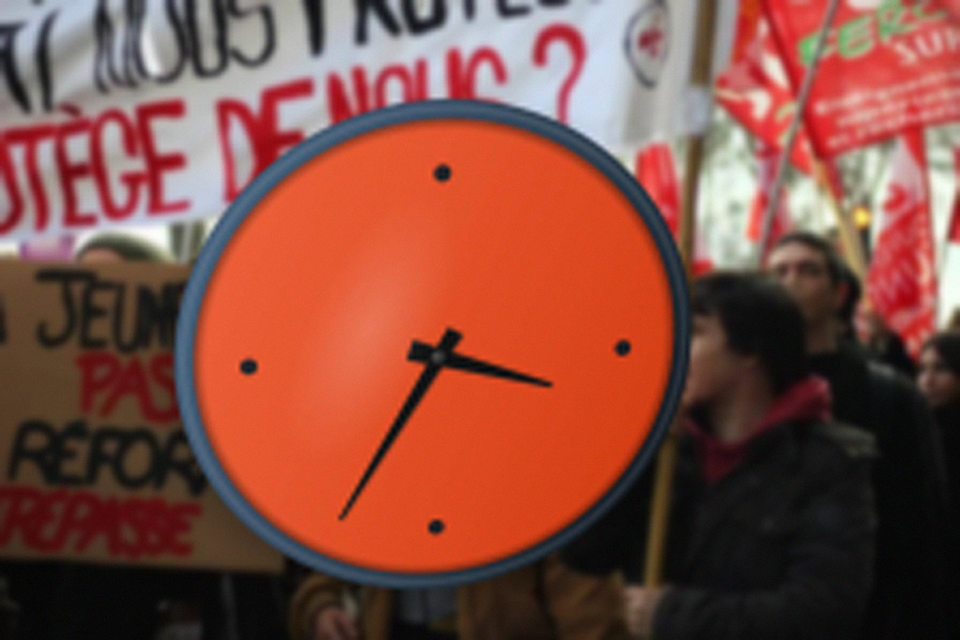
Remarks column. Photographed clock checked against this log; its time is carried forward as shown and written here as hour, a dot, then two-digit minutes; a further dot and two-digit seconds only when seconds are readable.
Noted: 3.35
